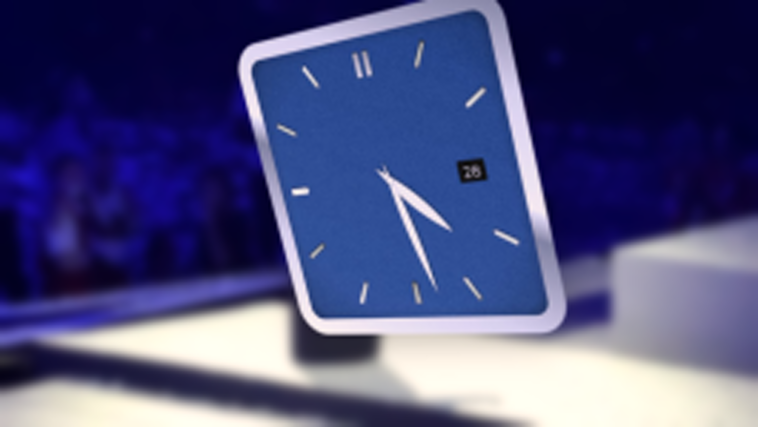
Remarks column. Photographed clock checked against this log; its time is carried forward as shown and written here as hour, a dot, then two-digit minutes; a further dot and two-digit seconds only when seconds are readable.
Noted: 4.28
